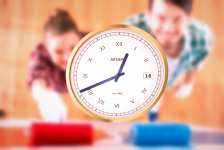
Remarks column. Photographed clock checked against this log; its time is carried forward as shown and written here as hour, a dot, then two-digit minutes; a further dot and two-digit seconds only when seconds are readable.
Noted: 12.41
